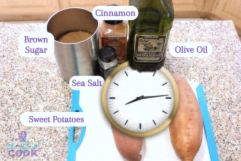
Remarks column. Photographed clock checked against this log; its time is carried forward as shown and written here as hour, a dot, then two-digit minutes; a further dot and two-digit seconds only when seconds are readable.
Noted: 8.14
